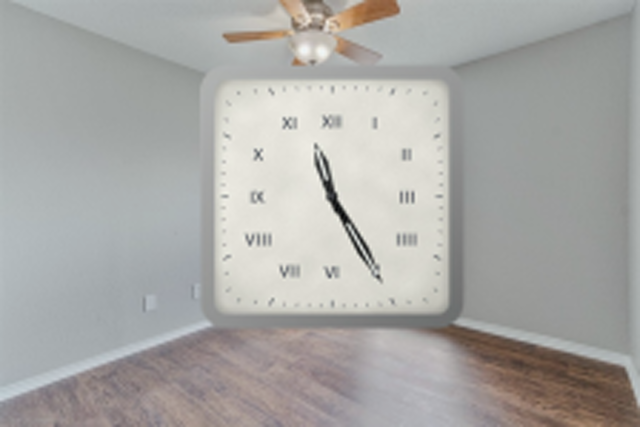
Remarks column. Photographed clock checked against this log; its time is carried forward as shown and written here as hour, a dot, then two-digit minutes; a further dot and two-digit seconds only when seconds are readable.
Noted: 11.25
